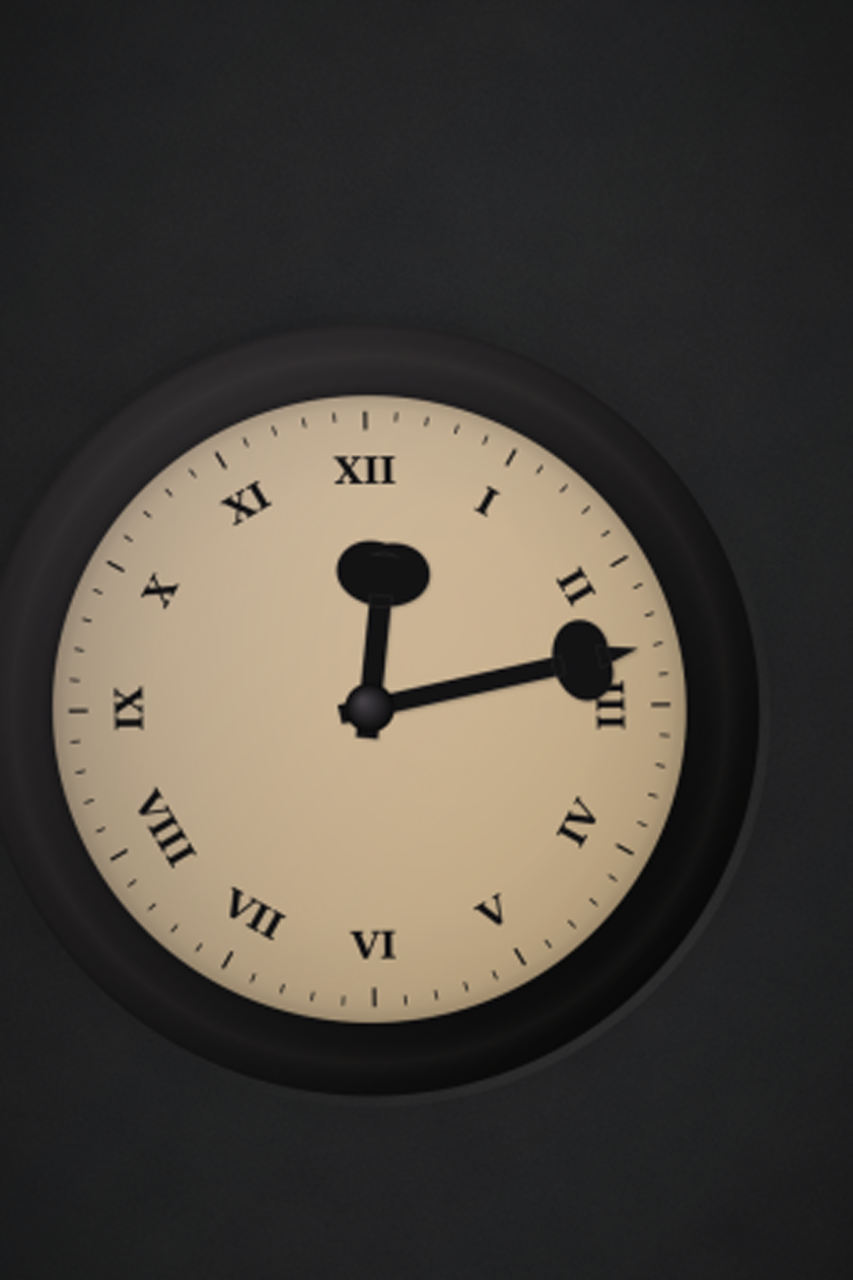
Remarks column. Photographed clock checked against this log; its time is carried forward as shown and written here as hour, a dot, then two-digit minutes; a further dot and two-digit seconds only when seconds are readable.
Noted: 12.13
